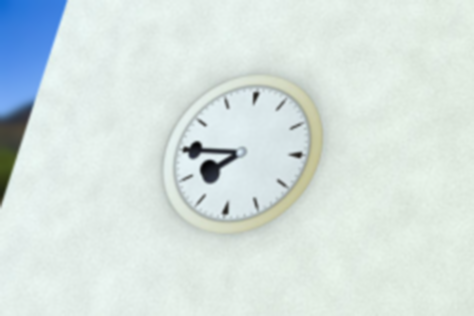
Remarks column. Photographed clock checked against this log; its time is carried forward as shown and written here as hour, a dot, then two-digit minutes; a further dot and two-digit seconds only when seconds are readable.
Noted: 7.45
